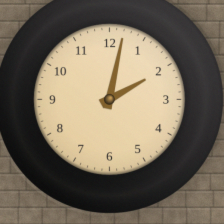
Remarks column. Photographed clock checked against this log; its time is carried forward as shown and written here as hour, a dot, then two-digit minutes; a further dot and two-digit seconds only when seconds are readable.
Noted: 2.02
